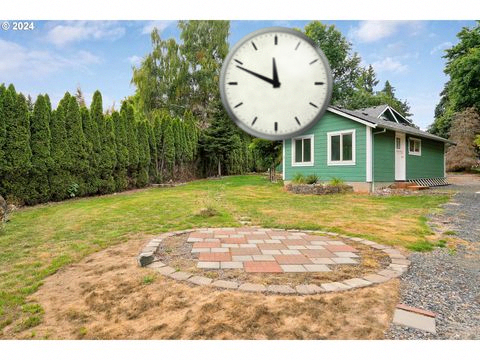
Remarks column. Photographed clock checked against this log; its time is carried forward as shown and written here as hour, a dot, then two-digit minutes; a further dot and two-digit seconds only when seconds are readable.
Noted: 11.49
